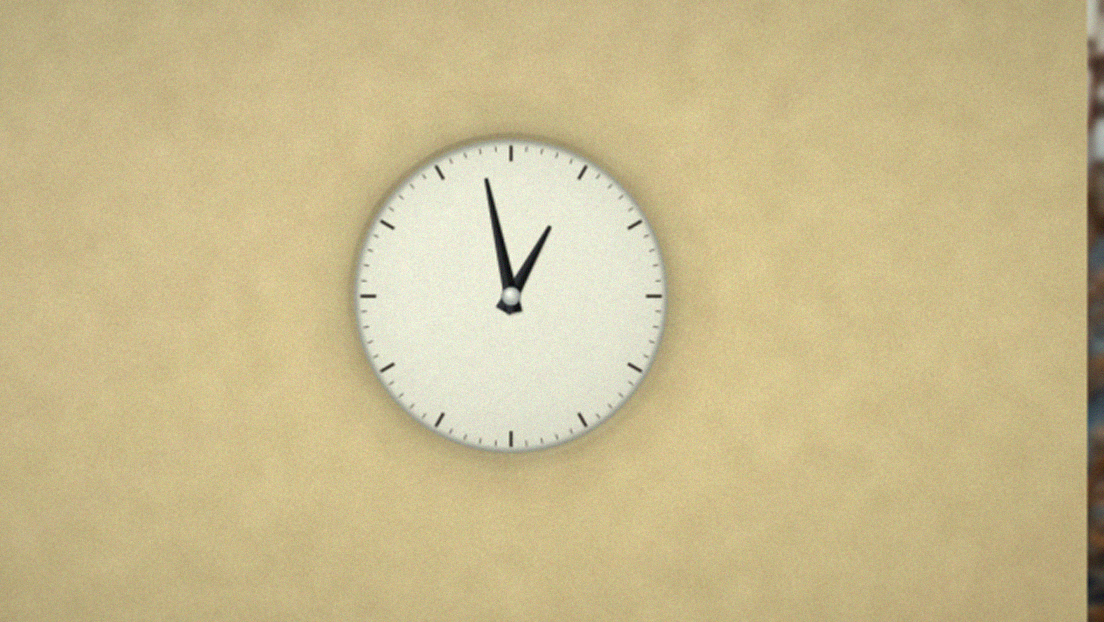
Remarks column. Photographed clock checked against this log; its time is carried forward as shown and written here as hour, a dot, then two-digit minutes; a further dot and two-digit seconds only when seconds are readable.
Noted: 12.58
